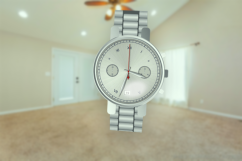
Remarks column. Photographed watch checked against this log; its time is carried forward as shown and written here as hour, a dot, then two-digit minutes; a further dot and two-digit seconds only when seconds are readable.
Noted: 3.33
